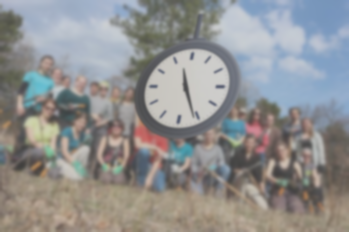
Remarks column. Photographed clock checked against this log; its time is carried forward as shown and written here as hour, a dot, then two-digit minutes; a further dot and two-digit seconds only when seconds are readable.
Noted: 11.26
